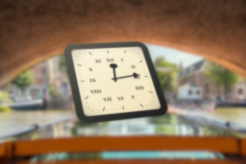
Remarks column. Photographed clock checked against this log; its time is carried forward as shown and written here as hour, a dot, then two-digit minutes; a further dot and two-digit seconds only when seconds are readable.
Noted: 12.14
